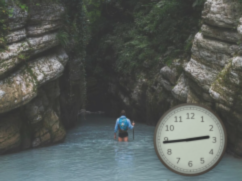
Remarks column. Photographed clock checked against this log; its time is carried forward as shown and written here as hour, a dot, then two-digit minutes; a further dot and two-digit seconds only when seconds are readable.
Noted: 2.44
